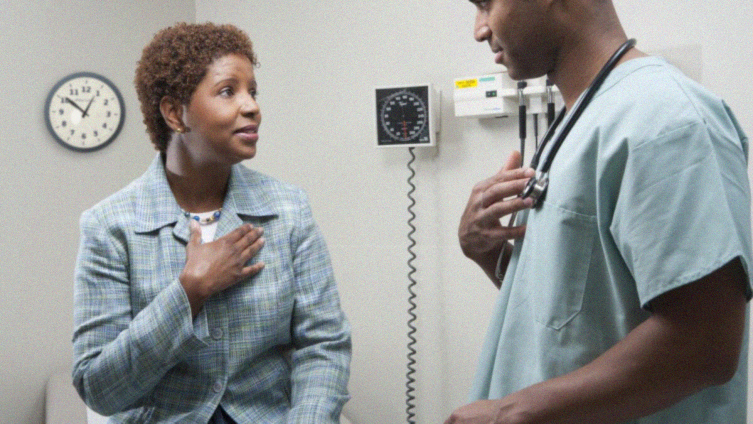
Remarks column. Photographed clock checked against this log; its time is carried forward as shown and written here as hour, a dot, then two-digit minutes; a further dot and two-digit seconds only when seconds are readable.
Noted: 12.51
